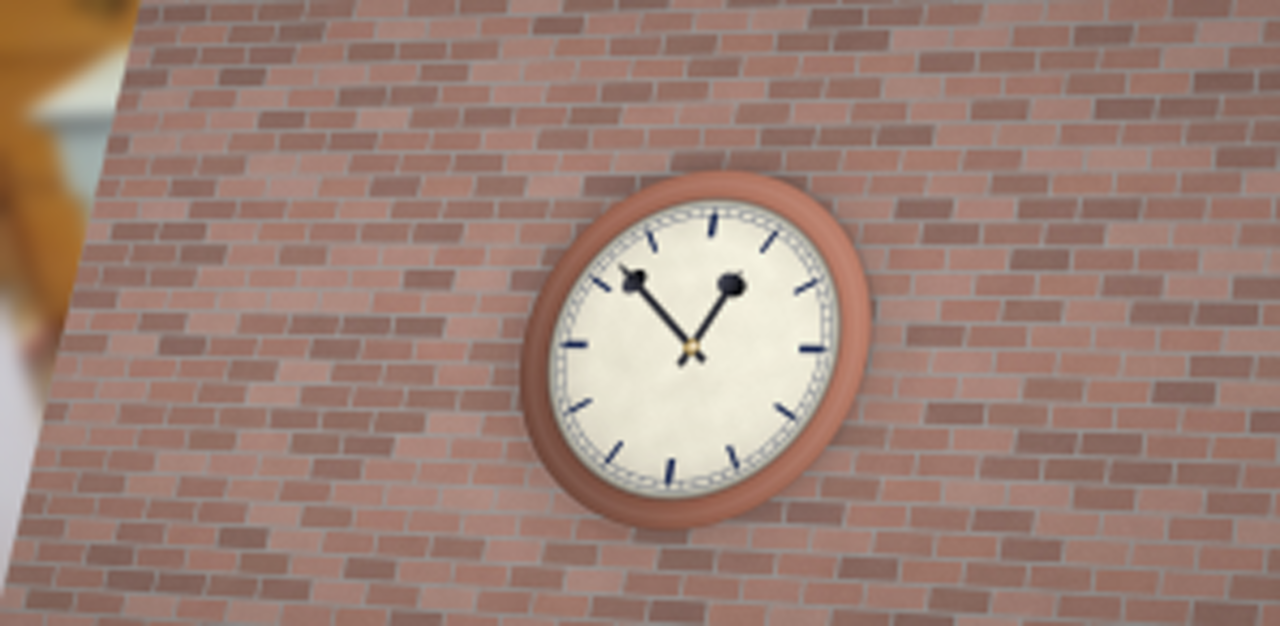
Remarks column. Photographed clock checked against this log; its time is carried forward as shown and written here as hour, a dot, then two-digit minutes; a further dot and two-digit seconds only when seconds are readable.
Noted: 12.52
